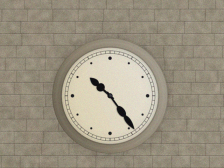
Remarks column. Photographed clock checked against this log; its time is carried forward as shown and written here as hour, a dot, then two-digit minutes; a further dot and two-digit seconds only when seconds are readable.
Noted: 10.24
